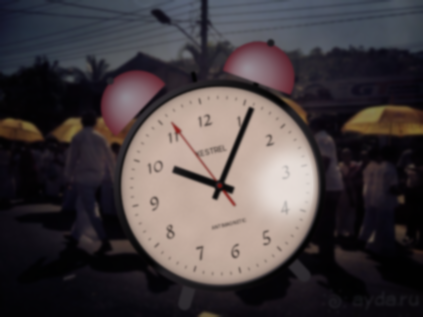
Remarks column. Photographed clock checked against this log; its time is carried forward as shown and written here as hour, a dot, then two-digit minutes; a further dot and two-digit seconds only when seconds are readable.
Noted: 10.05.56
